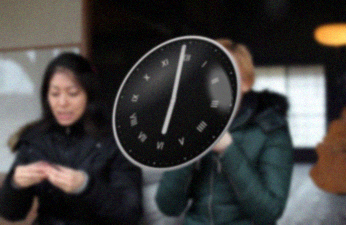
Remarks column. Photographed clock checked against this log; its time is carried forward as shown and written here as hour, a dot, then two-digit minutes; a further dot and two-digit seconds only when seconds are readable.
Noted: 5.59
